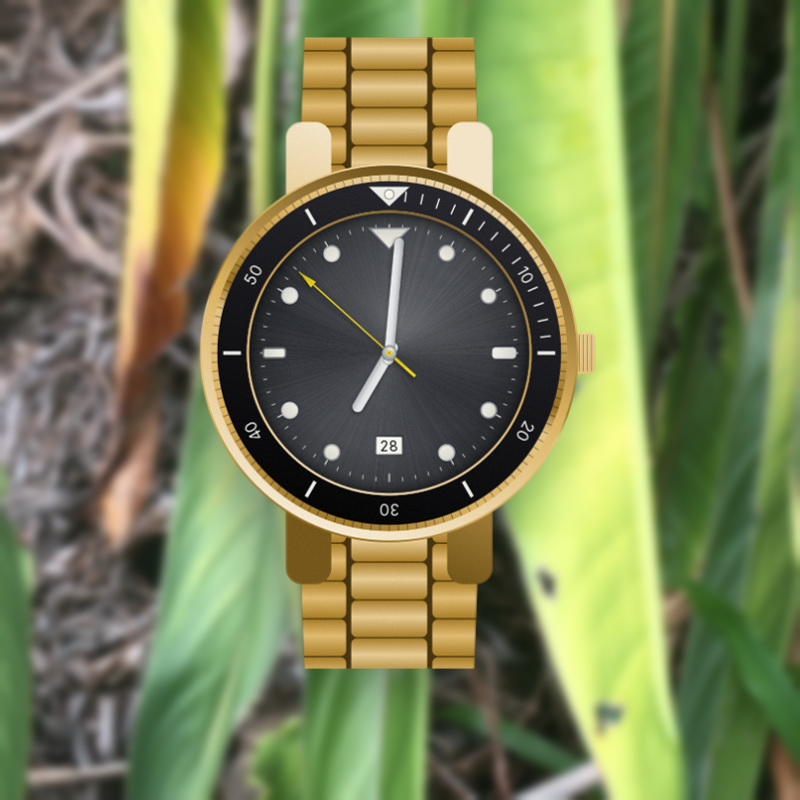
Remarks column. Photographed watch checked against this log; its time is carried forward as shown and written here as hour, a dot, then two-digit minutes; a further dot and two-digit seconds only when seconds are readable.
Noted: 7.00.52
